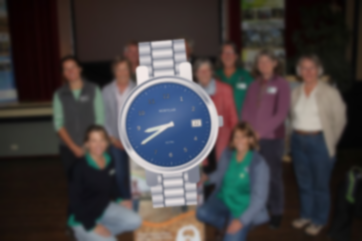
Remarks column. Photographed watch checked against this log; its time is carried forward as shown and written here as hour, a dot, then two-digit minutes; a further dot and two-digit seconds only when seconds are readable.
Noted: 8.40
